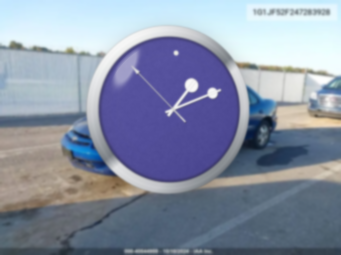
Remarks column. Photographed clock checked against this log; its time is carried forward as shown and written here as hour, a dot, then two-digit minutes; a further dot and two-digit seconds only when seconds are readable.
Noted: 1.10.52
